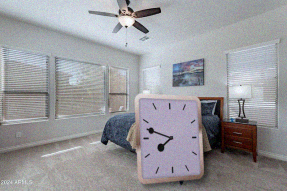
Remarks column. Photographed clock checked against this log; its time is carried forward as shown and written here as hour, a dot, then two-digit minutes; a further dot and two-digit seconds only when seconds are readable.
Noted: 7.48
